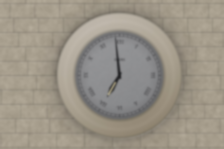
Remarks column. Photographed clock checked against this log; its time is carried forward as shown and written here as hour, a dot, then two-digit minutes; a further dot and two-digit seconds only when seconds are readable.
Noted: 6.59
